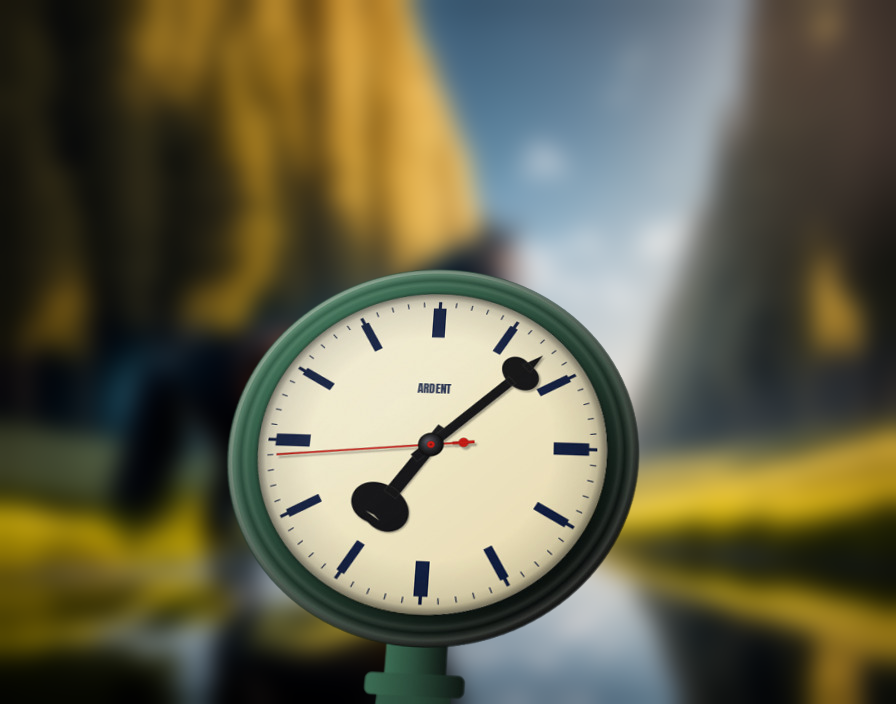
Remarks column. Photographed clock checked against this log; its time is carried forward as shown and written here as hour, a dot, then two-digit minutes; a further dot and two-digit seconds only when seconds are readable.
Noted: 7.07.44
